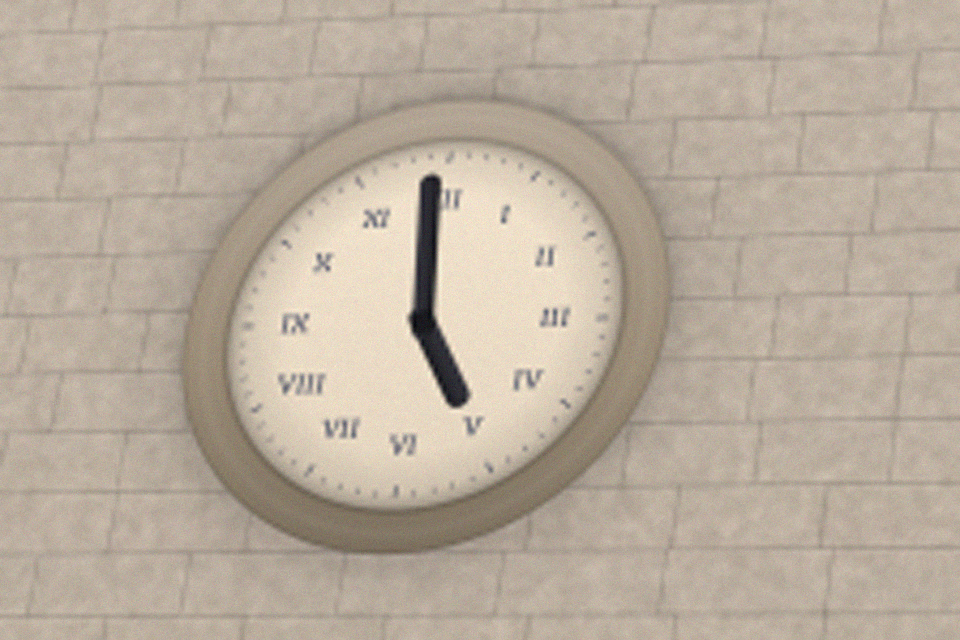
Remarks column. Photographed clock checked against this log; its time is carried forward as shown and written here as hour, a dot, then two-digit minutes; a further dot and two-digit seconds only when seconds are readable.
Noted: 4.59
